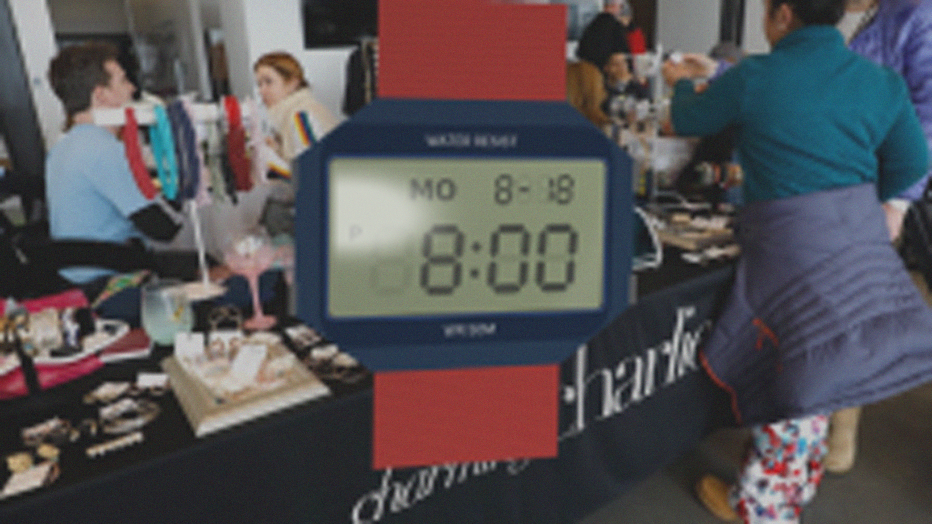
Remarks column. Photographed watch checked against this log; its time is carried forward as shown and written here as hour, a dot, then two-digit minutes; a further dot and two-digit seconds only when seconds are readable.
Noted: 8.00
